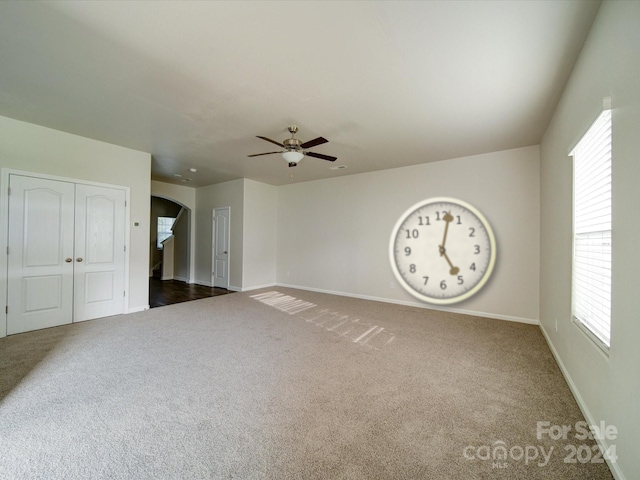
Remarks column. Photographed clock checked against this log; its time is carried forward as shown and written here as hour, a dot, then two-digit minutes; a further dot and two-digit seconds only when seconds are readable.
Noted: 5.02
